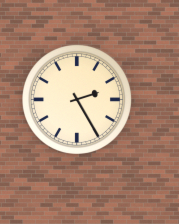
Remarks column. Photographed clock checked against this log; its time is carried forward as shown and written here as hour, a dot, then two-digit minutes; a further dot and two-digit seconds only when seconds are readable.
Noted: 2.25
